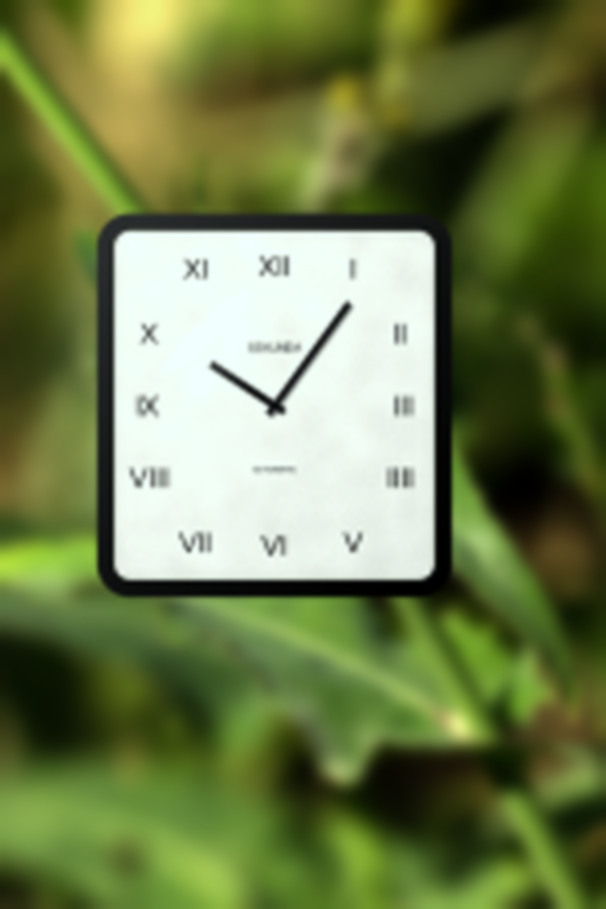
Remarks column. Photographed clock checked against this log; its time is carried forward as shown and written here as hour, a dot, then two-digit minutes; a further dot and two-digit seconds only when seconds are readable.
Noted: 10.06
